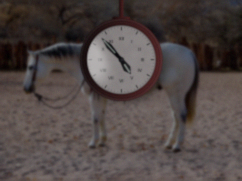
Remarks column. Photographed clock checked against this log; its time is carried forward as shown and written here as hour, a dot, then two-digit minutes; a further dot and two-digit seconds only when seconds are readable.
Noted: 4.53
